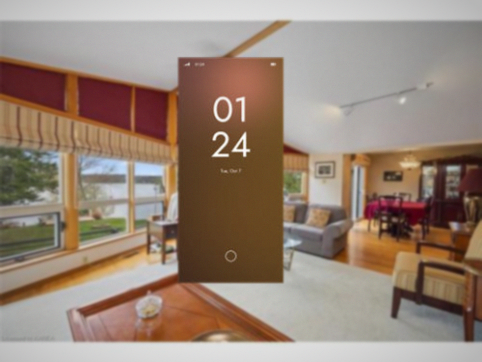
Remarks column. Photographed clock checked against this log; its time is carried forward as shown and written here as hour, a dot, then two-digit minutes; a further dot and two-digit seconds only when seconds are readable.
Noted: 1.24
